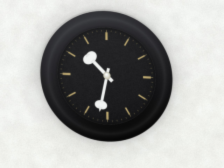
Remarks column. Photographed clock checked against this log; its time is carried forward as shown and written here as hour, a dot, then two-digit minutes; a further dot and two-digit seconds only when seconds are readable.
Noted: 10.32
